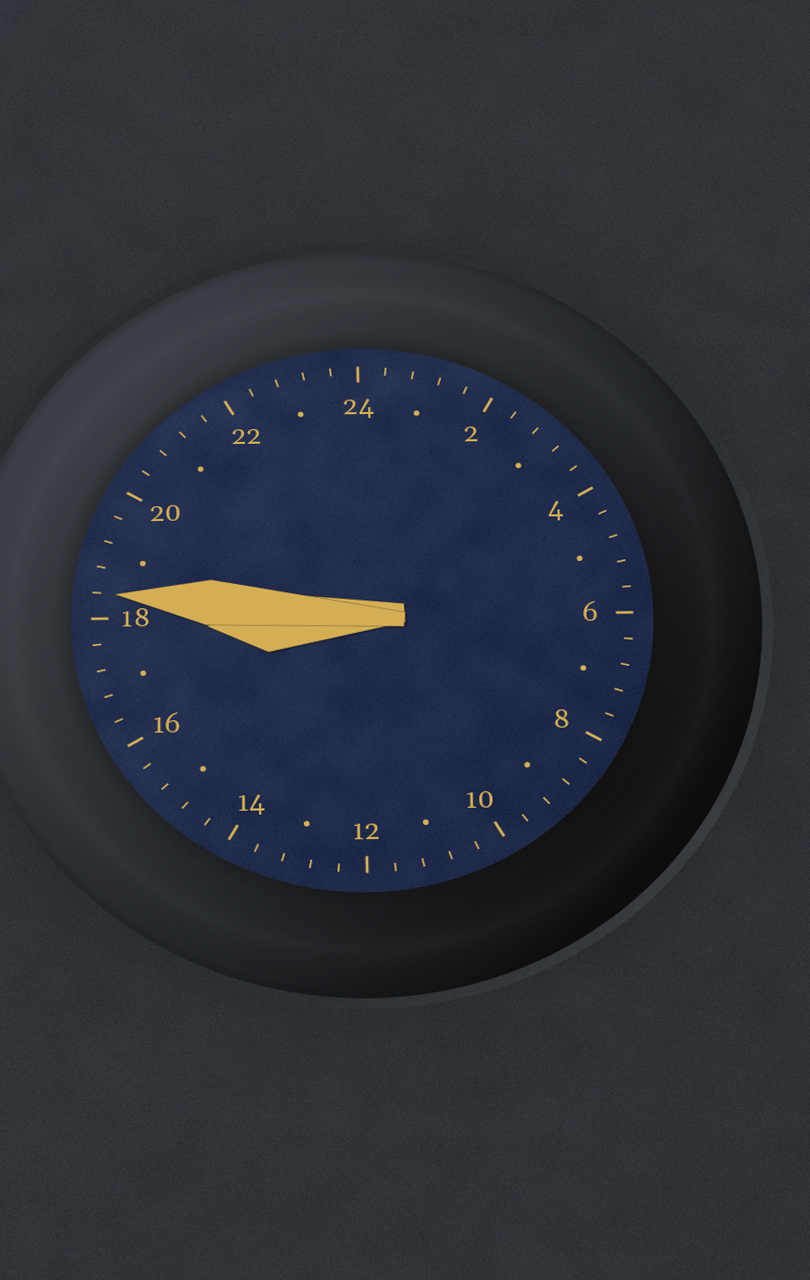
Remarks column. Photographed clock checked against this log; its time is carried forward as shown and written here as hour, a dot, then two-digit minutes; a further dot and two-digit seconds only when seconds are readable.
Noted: 17.46
